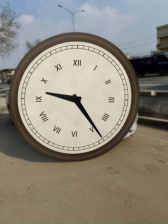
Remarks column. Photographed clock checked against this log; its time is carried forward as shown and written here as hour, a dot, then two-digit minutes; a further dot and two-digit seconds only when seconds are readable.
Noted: 9.24
